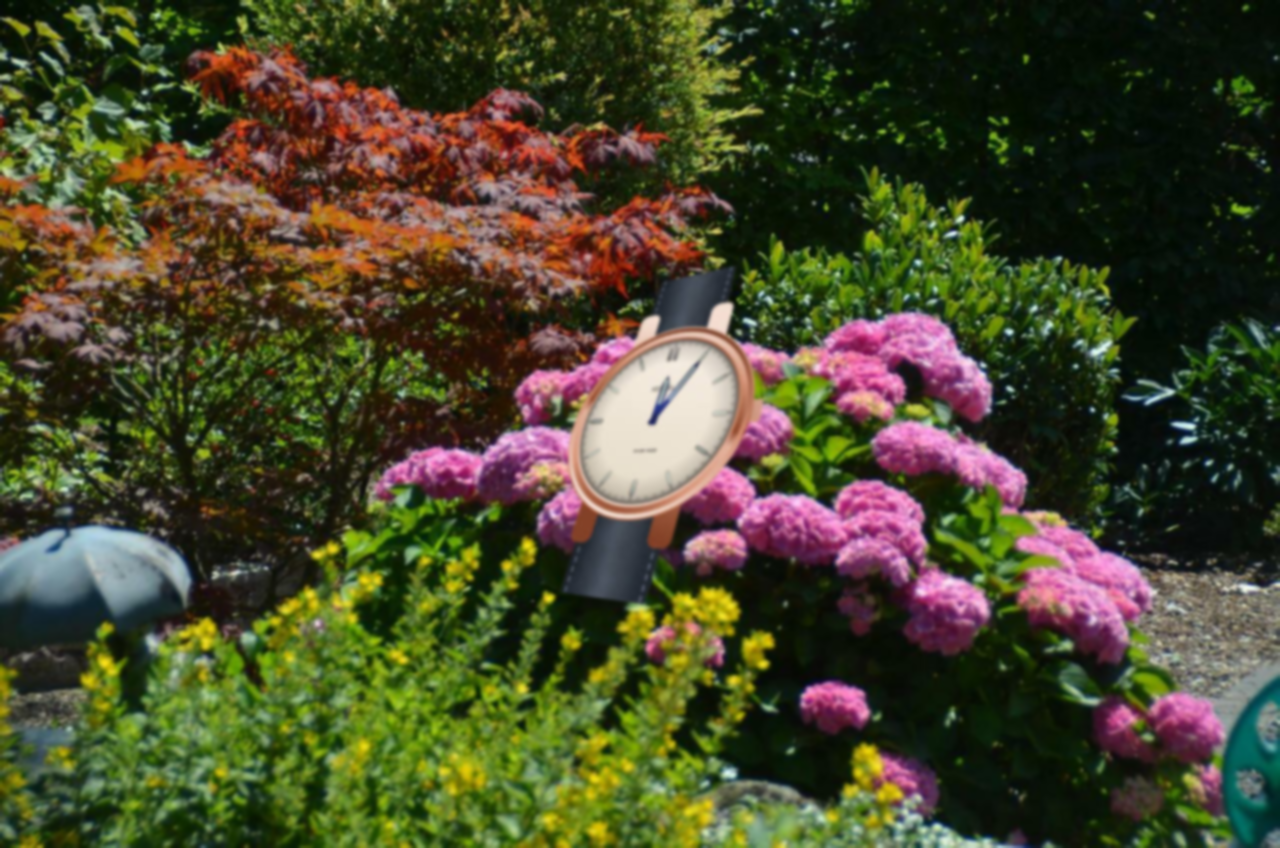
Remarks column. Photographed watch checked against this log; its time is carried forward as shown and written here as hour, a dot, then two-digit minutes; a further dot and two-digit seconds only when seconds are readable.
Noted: 12.05
